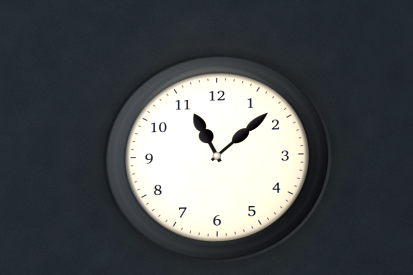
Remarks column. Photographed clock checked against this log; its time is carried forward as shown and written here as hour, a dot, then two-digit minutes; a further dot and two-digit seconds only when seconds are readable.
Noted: 11.08
